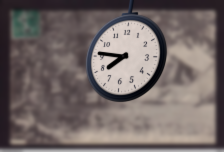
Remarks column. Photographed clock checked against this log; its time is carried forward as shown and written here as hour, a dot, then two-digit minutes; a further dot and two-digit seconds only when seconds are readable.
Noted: 7.46
